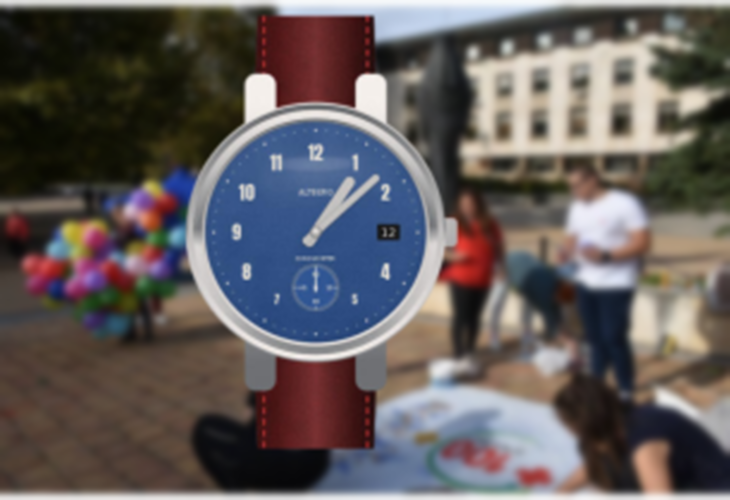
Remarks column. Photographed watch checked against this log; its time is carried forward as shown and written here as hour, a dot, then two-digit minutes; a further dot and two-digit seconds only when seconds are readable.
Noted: 1.08
